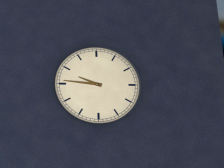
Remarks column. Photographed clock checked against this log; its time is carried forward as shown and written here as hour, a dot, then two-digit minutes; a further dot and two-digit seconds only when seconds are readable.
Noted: 9.46
